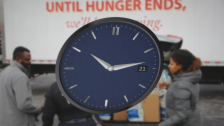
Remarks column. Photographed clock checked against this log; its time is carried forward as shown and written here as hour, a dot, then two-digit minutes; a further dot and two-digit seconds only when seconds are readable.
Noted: 10.13
